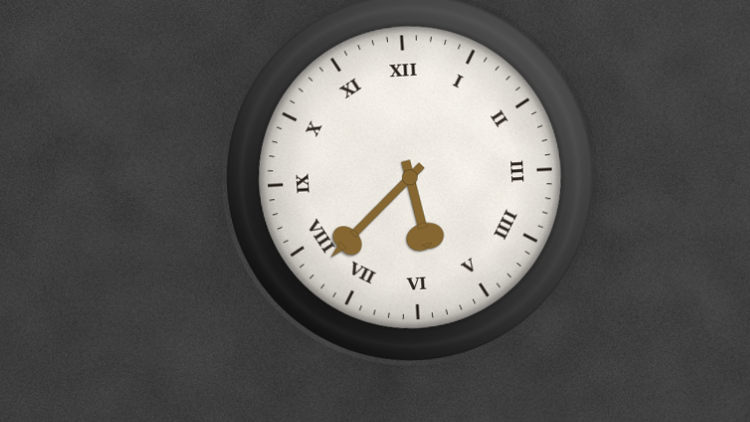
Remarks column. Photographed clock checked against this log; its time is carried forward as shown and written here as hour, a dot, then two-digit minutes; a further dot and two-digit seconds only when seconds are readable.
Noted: 5.38
